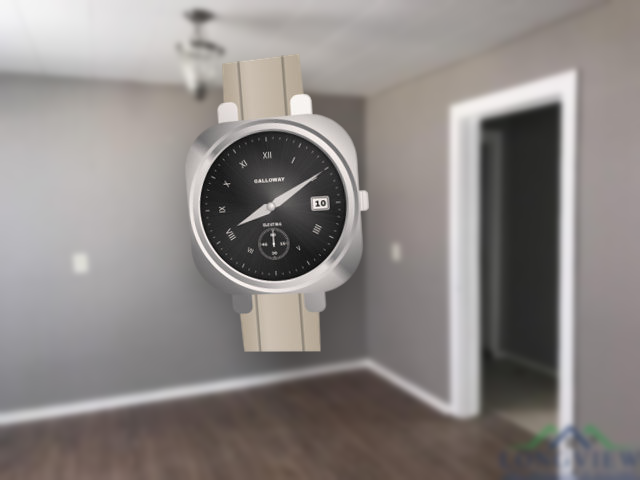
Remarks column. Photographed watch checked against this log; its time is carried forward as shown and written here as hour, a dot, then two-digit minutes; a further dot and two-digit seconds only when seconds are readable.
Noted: 8.10
